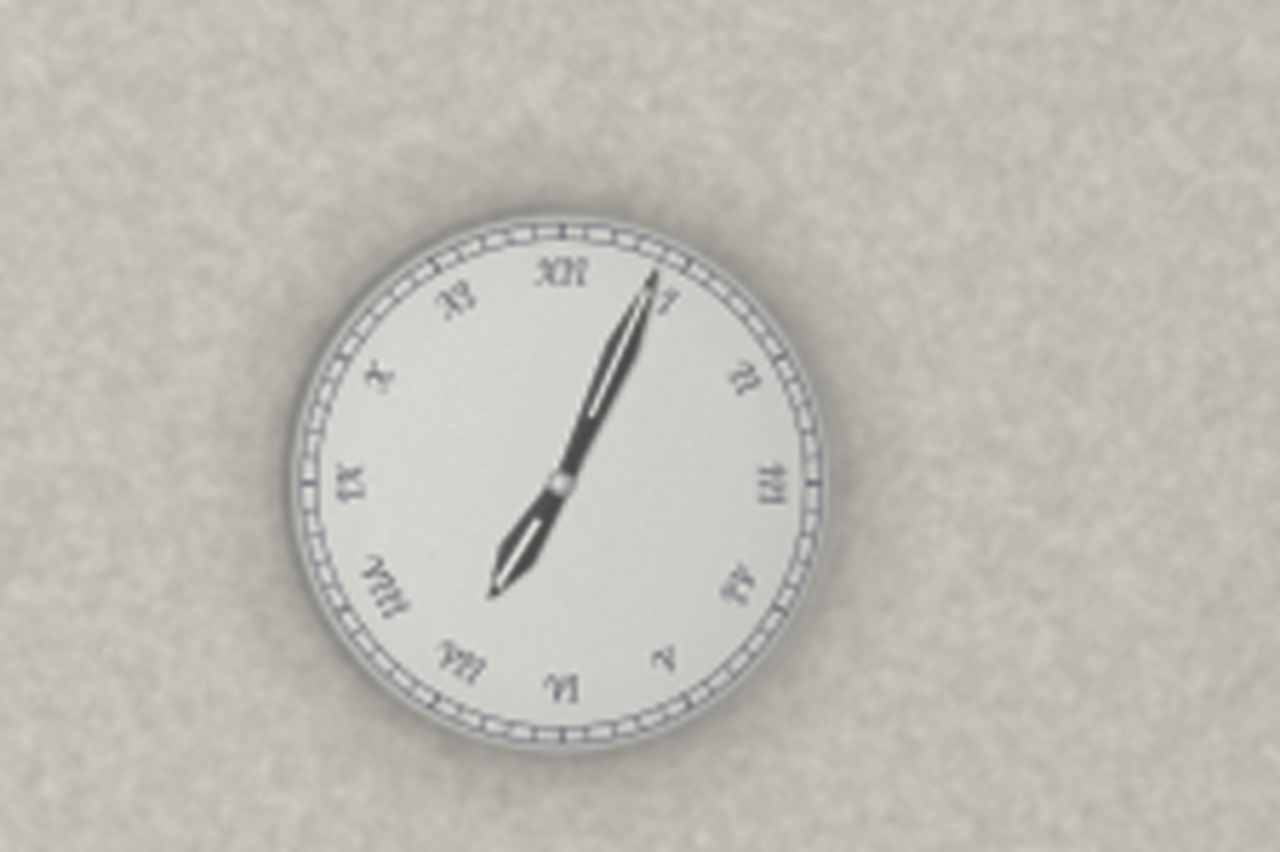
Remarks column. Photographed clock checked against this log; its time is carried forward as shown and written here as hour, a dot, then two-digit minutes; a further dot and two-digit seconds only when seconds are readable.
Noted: 7.04
